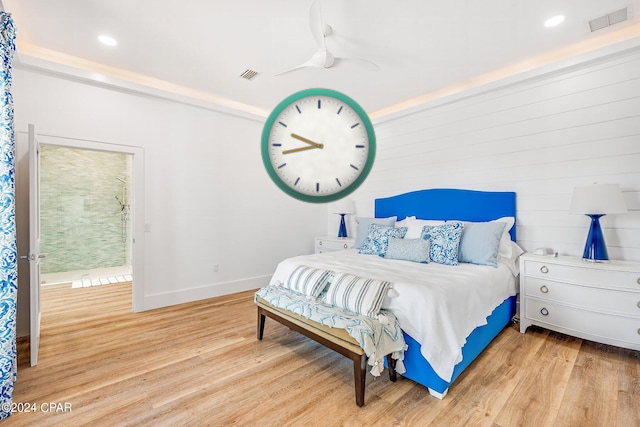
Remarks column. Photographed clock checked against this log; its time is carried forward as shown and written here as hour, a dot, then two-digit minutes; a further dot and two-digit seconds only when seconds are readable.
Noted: 9.43
